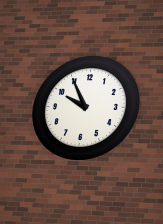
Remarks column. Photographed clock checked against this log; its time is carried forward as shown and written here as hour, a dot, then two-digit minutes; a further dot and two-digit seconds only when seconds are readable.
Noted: 9.55
